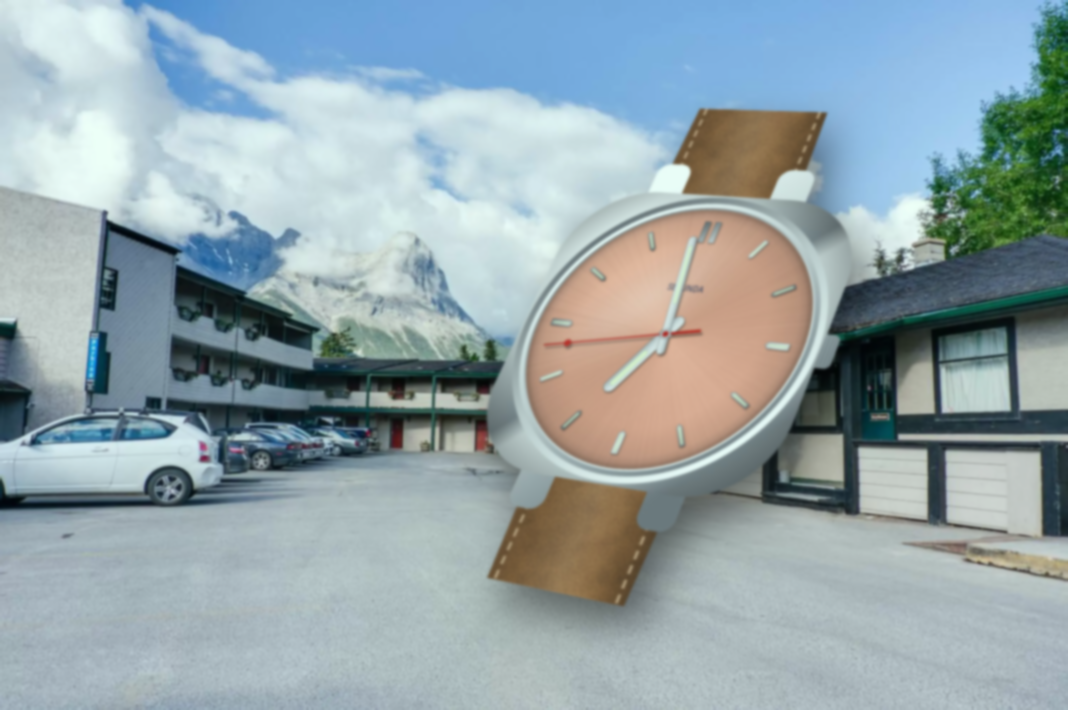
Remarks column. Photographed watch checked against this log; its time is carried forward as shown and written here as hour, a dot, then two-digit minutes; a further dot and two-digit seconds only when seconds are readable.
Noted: 6.58.43
